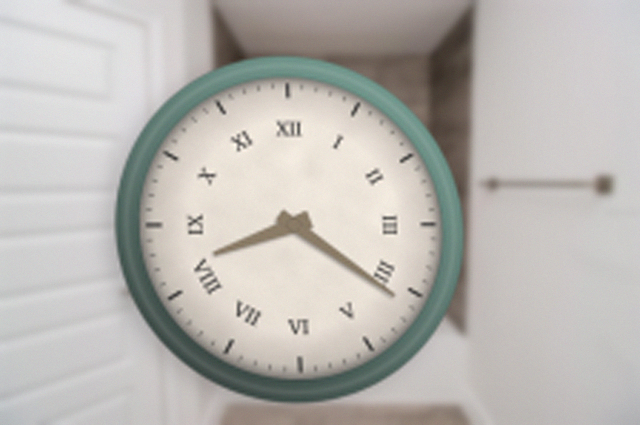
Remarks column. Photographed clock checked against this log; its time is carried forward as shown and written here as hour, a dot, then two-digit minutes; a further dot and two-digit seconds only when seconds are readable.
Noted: 8.21
